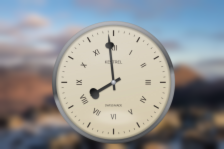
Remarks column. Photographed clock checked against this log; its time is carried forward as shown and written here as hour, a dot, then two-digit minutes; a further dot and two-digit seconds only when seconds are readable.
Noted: 7.59
